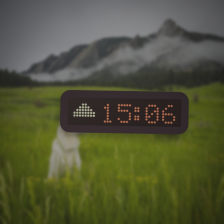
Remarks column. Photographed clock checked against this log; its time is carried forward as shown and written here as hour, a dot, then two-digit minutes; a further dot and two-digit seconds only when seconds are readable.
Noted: 15.06
